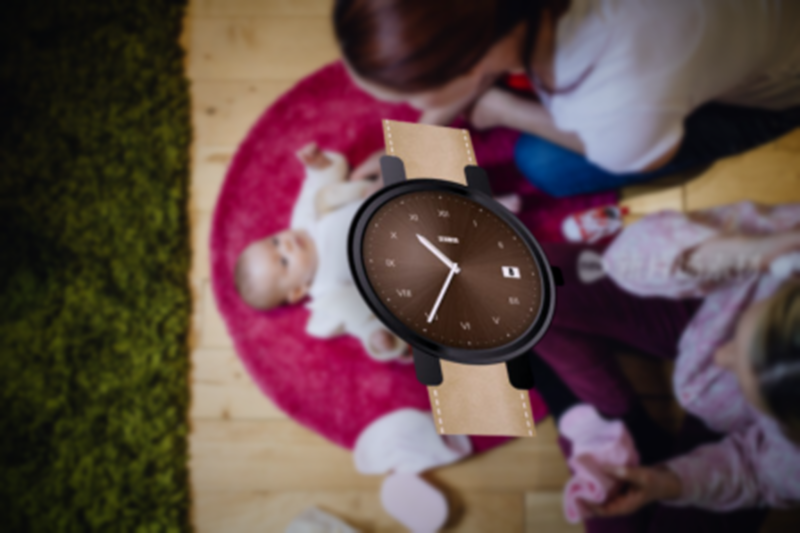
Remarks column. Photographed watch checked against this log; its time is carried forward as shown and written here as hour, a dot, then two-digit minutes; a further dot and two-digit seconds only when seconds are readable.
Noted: 10.35
